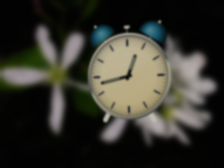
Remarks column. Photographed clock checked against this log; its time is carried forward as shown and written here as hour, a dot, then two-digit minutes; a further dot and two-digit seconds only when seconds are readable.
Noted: 12.43
